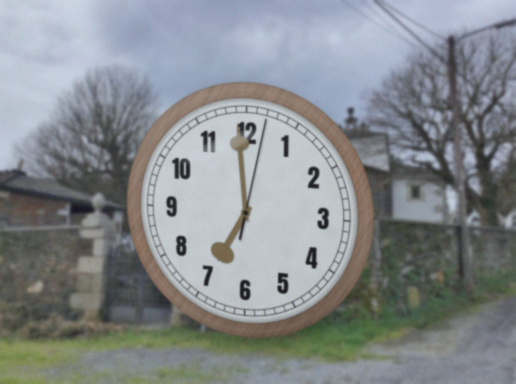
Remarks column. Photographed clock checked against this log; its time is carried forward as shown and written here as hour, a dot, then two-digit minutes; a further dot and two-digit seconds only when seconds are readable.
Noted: 6.59.02
